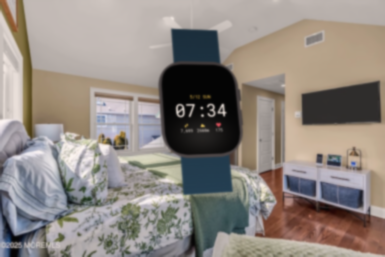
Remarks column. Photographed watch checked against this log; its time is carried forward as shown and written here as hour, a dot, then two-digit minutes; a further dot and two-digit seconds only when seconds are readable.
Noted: 7.34
